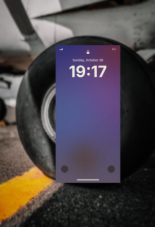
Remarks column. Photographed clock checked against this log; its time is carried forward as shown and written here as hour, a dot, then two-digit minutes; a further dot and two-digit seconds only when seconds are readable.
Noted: 19.17
